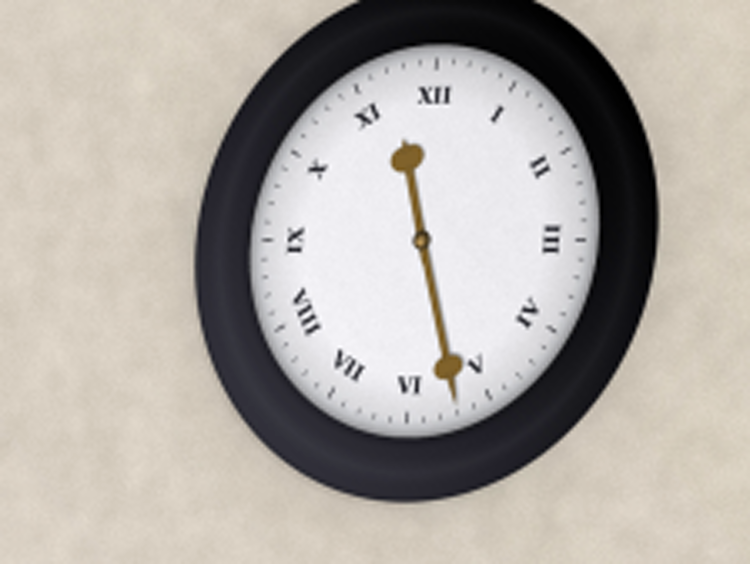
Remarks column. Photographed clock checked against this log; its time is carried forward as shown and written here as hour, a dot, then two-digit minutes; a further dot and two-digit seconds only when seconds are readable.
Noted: 11.27
